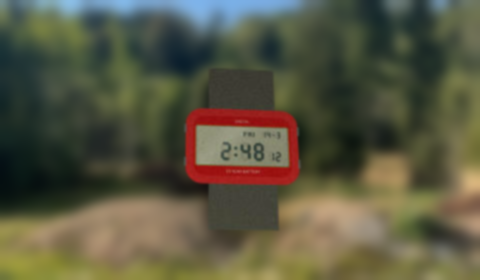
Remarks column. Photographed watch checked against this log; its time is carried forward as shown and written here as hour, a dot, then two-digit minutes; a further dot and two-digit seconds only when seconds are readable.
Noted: 2.48
